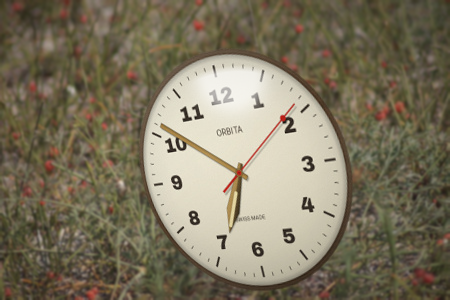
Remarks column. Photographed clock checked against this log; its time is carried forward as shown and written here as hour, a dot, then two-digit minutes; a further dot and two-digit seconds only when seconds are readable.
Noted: 6.51.09
